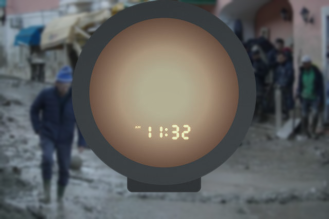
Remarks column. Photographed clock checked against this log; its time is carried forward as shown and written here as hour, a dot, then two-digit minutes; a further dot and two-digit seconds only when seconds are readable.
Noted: 11.32
